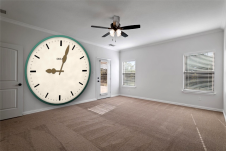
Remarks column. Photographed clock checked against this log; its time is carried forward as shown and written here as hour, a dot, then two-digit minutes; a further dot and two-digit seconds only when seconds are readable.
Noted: 9.03
